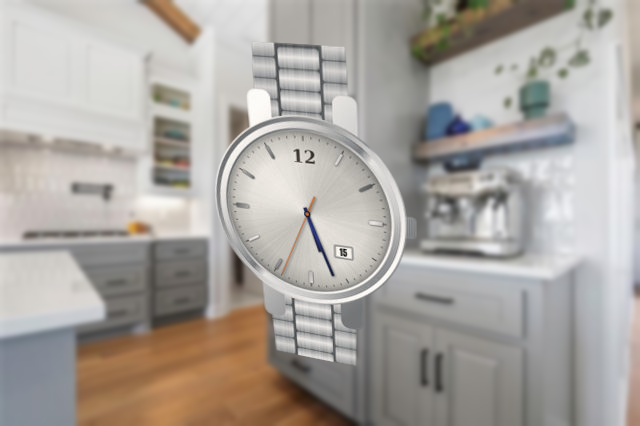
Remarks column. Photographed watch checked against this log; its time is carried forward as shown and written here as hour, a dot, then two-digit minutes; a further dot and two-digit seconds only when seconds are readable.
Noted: 5.26.34
